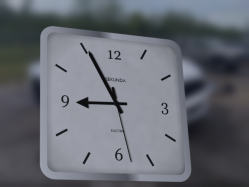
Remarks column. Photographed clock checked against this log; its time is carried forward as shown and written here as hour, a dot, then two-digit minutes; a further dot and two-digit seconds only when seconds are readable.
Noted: 8.55.28
